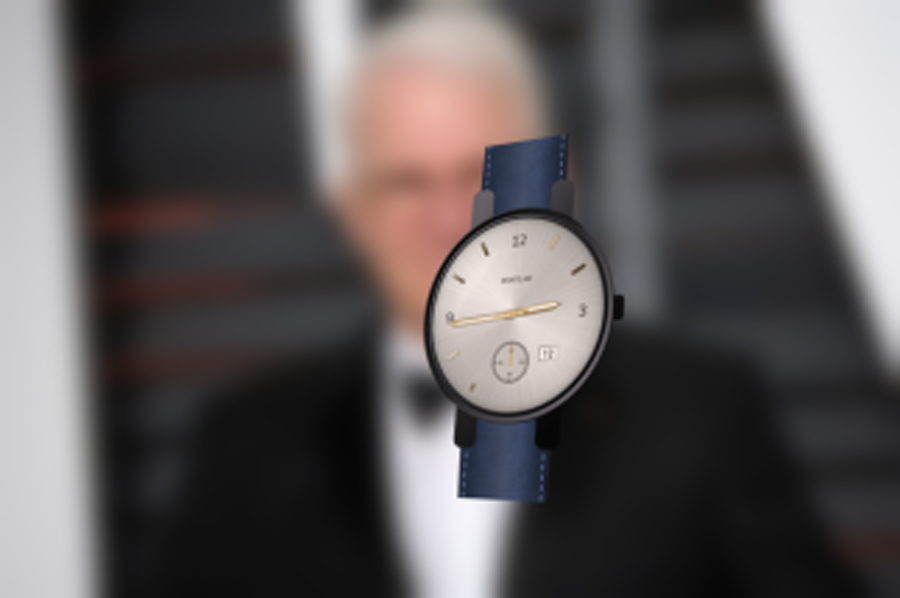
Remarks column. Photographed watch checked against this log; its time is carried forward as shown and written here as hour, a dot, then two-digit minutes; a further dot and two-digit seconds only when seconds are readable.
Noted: 2.44
